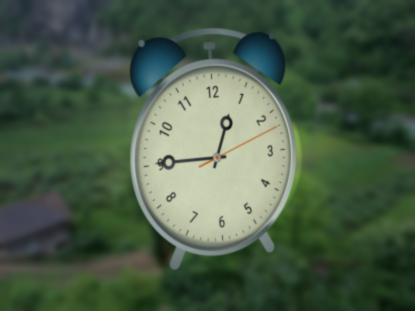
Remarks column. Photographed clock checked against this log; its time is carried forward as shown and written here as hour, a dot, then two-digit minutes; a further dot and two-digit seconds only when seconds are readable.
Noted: 12.45.12
